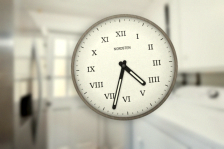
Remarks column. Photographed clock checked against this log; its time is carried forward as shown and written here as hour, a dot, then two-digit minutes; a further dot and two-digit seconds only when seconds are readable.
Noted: 4.33
